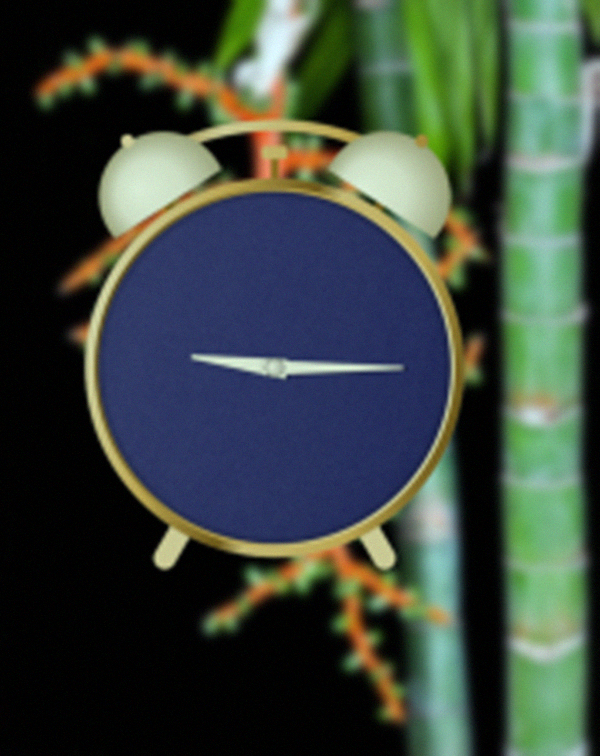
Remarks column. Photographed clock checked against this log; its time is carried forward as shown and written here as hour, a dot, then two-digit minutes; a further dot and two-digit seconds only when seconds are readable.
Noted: 9.15
